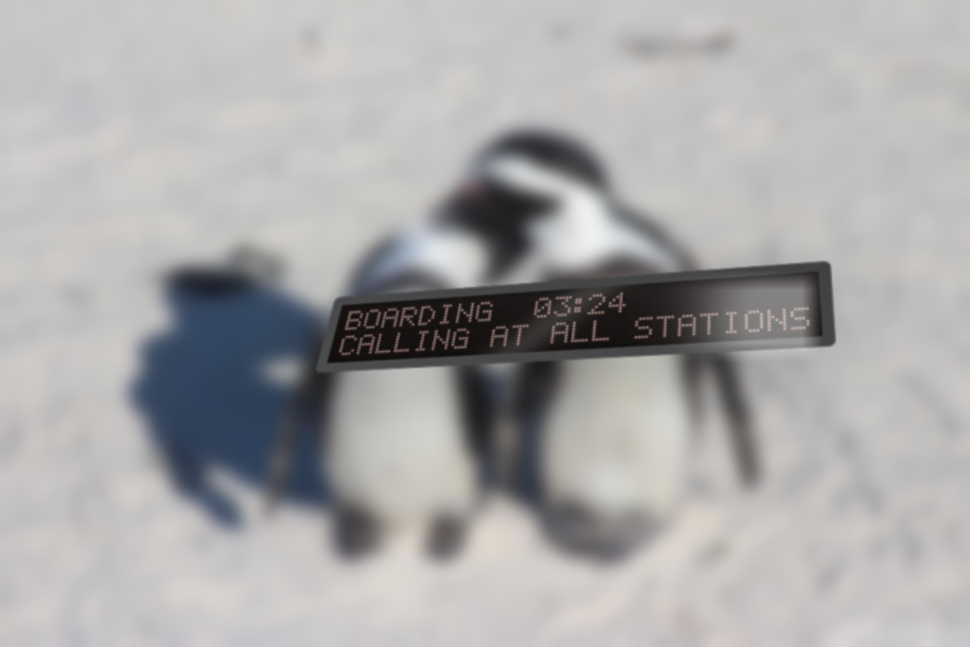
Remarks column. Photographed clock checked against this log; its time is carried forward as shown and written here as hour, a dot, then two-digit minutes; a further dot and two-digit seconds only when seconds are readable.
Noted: 3.24
